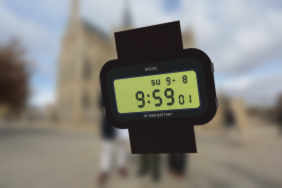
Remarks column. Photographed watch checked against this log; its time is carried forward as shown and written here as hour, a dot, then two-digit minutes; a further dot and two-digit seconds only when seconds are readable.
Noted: 9.59.01
